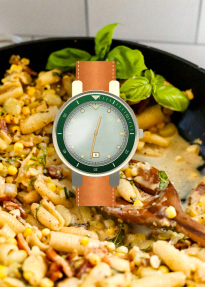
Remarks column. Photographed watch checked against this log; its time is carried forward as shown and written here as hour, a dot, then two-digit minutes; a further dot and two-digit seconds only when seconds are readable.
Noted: 12.32
